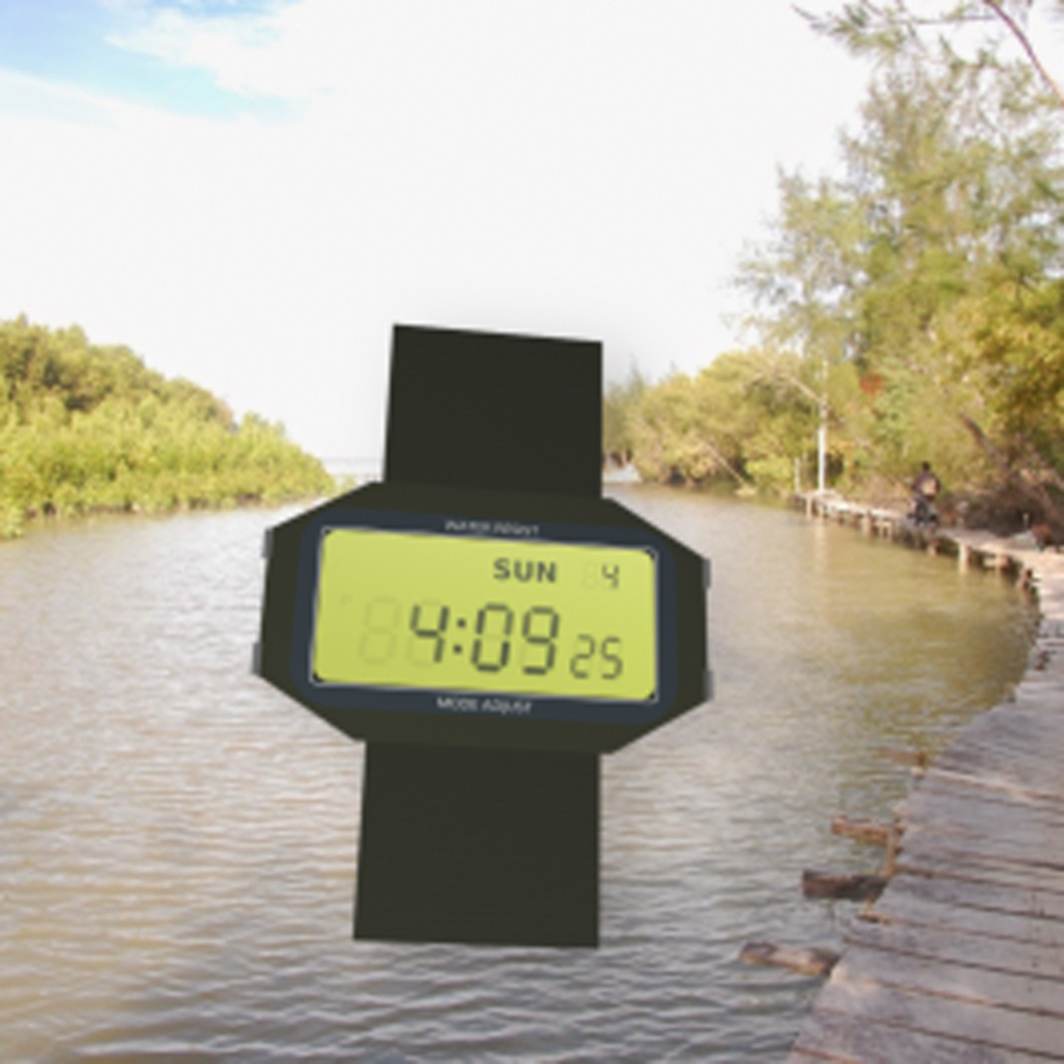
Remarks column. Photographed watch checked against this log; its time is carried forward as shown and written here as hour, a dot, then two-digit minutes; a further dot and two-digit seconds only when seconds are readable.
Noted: 4.09.25
